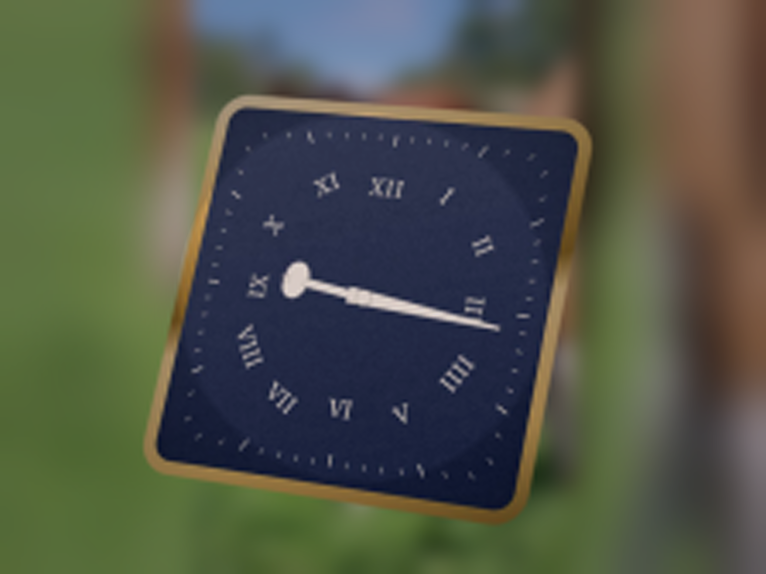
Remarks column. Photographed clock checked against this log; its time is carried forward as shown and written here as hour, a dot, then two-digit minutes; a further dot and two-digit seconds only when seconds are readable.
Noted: 9.16
